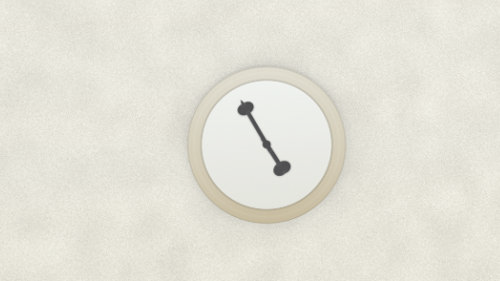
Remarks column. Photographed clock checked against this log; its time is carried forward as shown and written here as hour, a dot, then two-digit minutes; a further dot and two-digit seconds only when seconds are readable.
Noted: 4.55
